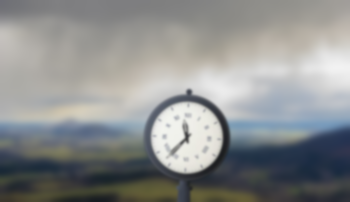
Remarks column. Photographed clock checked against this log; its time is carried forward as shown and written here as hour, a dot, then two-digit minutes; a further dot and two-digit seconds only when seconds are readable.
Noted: 11.37
